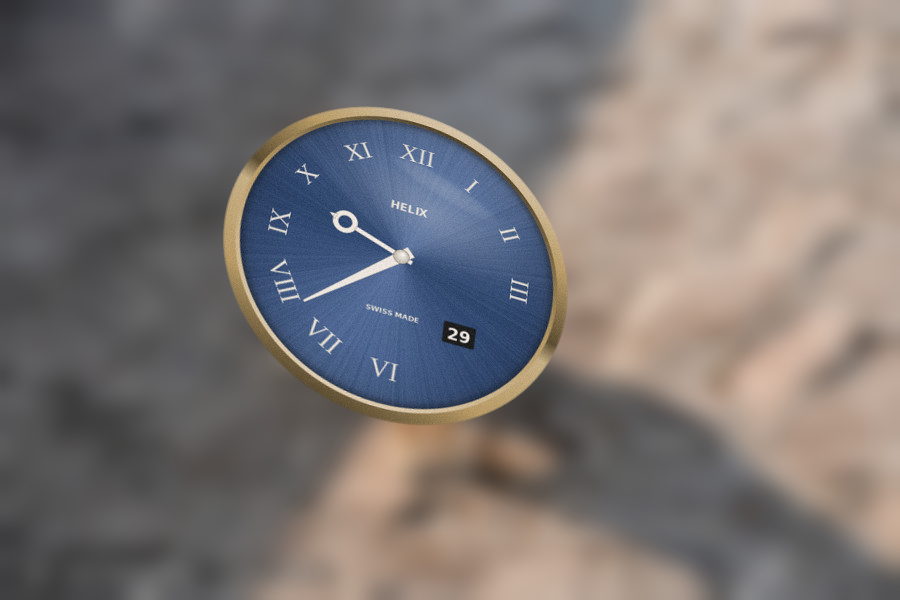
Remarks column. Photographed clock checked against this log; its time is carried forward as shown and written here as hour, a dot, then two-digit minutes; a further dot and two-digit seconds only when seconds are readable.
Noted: 9.38
